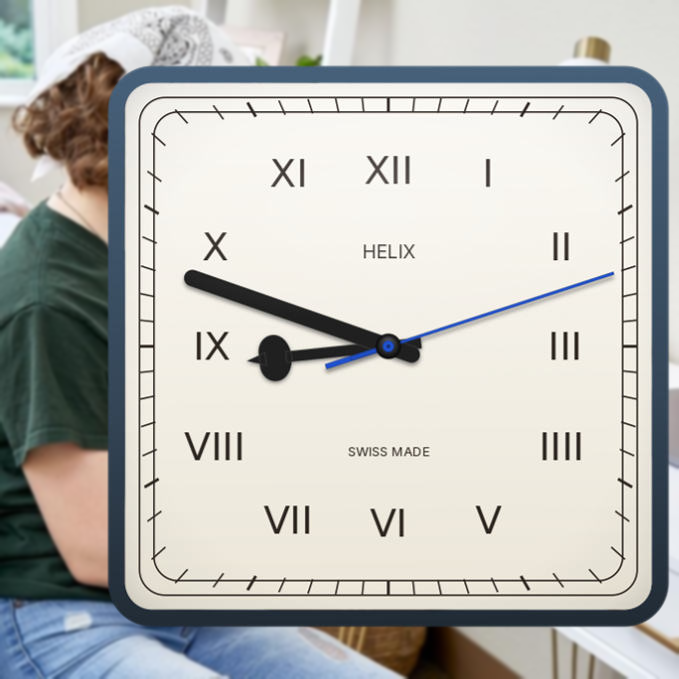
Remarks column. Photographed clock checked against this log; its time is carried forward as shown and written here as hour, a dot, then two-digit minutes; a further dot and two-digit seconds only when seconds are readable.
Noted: 8.48.12
